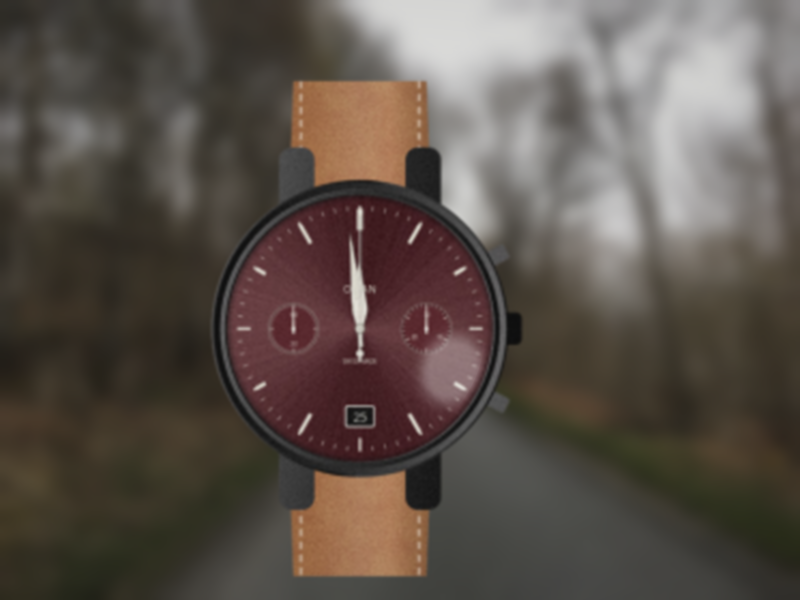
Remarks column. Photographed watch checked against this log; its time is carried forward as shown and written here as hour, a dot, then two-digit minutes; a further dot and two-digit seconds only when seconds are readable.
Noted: 11.59
